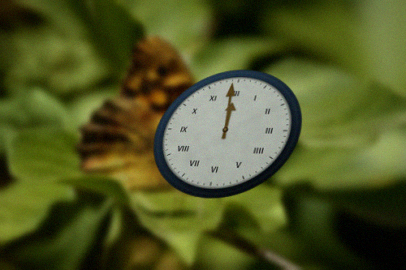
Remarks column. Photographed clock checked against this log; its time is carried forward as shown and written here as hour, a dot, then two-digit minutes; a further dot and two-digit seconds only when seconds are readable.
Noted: 11.59
